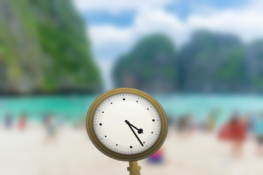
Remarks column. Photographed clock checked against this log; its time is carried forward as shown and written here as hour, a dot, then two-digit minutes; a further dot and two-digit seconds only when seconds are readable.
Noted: 4.26
